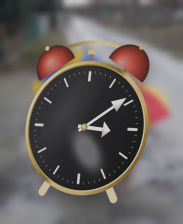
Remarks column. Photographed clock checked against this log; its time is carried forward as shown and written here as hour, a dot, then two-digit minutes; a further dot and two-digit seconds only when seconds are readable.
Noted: 3.09
